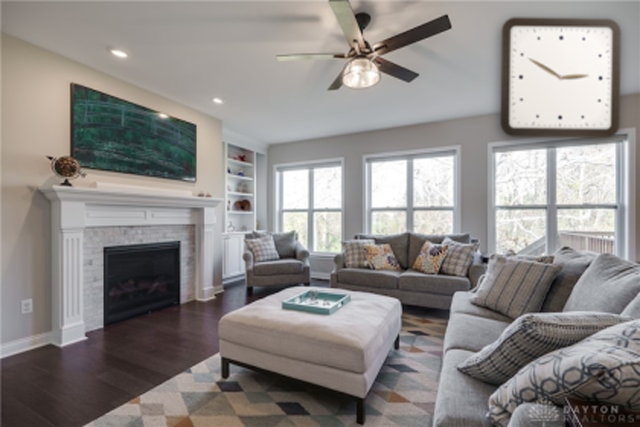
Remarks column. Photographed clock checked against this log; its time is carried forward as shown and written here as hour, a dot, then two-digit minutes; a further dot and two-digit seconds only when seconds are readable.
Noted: 2.50
